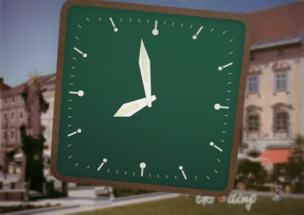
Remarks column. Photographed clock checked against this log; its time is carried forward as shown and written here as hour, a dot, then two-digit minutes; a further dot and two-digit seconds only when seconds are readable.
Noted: 7.58
